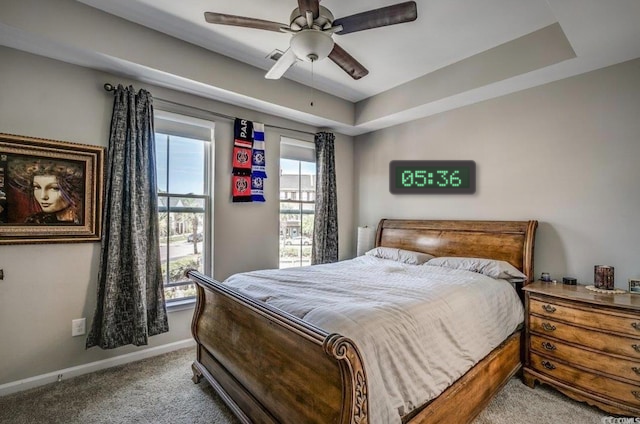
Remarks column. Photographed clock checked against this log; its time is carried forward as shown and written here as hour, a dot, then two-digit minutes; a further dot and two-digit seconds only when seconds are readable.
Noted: 5.36
